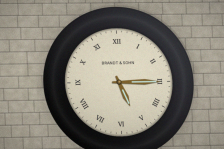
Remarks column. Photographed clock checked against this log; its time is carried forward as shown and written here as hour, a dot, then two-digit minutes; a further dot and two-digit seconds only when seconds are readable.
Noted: 5.15
